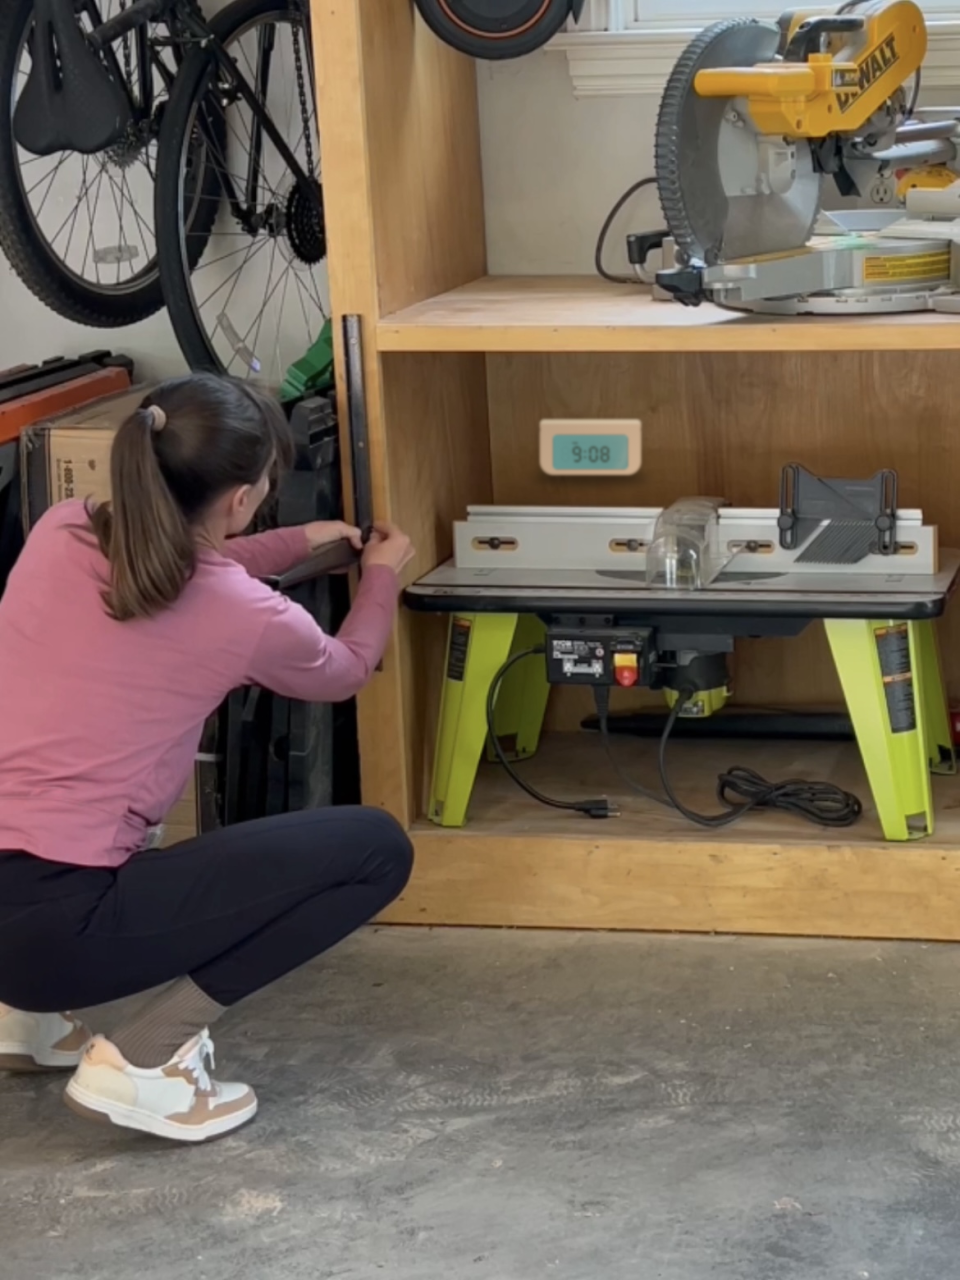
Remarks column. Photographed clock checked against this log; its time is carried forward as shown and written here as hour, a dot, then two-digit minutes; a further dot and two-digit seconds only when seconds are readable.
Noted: 9.08
